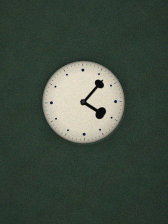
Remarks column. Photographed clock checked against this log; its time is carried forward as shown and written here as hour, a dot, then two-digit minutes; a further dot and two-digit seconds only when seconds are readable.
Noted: 4.07
